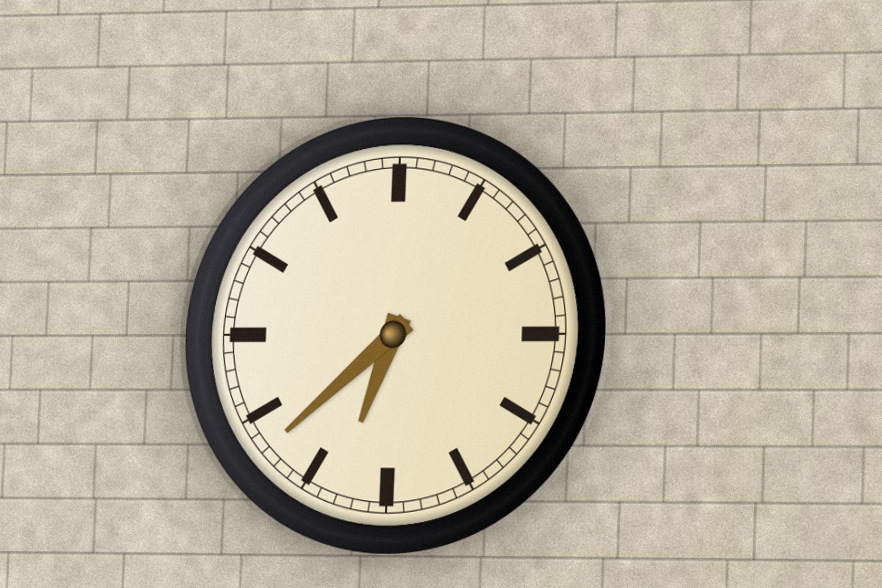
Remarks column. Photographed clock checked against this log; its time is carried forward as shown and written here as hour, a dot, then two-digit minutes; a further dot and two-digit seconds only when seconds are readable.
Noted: 6.38
